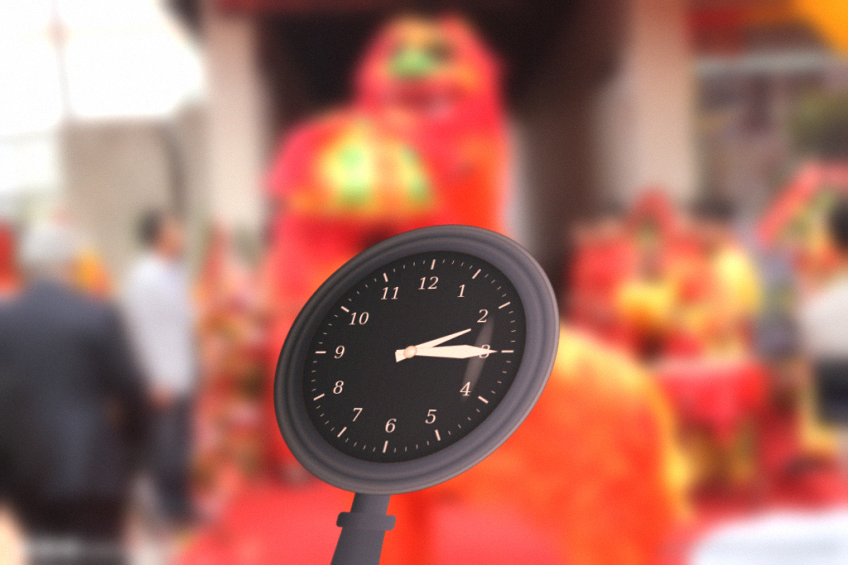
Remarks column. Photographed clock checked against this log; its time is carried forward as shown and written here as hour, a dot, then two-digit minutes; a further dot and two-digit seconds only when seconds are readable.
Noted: 2.15
